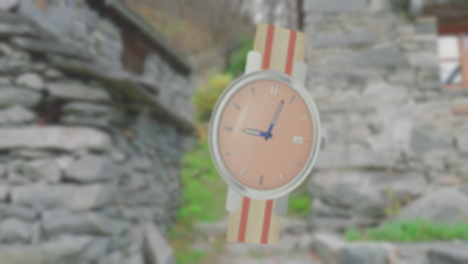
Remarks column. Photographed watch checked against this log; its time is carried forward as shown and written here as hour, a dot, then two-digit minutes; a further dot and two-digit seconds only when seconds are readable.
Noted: 9.03
